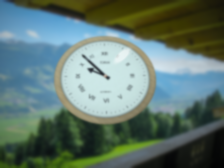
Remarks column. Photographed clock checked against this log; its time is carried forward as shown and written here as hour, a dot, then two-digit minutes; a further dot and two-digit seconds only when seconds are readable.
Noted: 9.53
